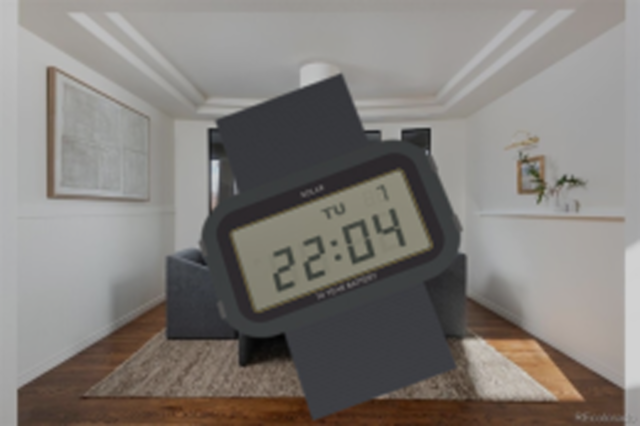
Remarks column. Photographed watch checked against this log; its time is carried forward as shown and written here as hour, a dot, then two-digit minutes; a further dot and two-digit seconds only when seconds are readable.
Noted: 22.04
